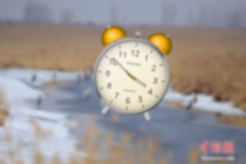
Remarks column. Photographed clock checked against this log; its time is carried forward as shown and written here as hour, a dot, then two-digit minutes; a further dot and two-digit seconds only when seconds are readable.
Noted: 3.51
